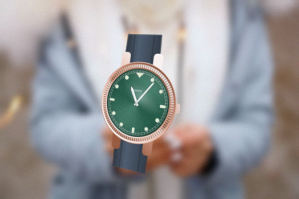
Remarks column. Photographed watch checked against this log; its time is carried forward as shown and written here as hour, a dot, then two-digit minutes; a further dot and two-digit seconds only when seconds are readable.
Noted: 11.06
